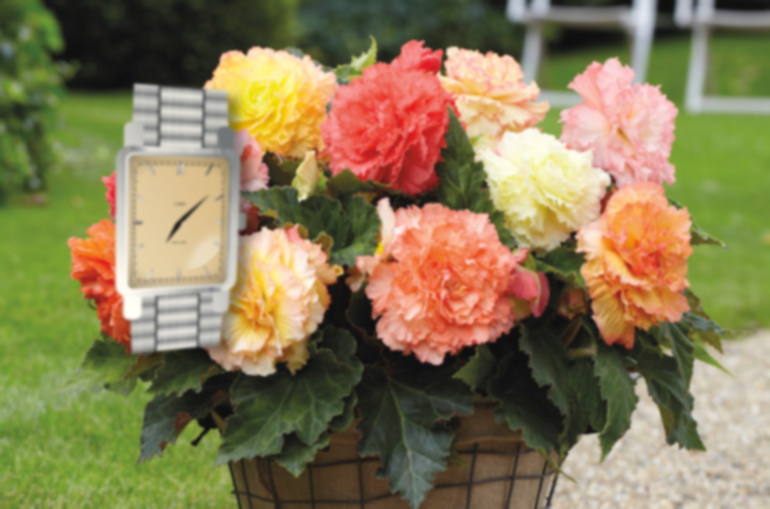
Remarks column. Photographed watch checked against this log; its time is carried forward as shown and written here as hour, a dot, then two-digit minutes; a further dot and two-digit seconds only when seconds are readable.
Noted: 7.08
